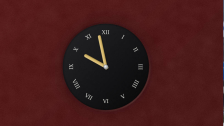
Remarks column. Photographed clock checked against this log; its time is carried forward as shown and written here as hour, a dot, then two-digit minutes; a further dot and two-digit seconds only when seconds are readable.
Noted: 9.58
